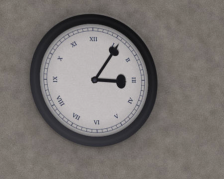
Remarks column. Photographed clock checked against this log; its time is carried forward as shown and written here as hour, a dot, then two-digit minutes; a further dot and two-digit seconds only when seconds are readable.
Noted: 3.06
